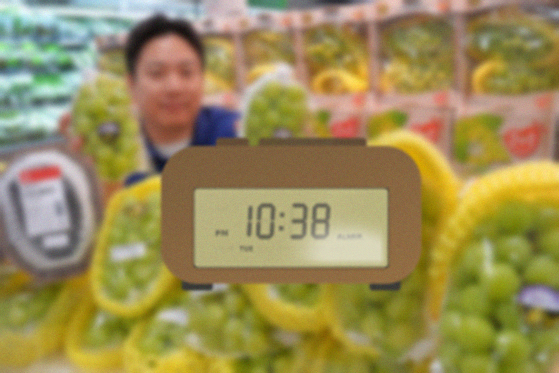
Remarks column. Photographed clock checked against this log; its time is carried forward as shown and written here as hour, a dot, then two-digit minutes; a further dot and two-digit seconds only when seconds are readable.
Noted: 10.38
